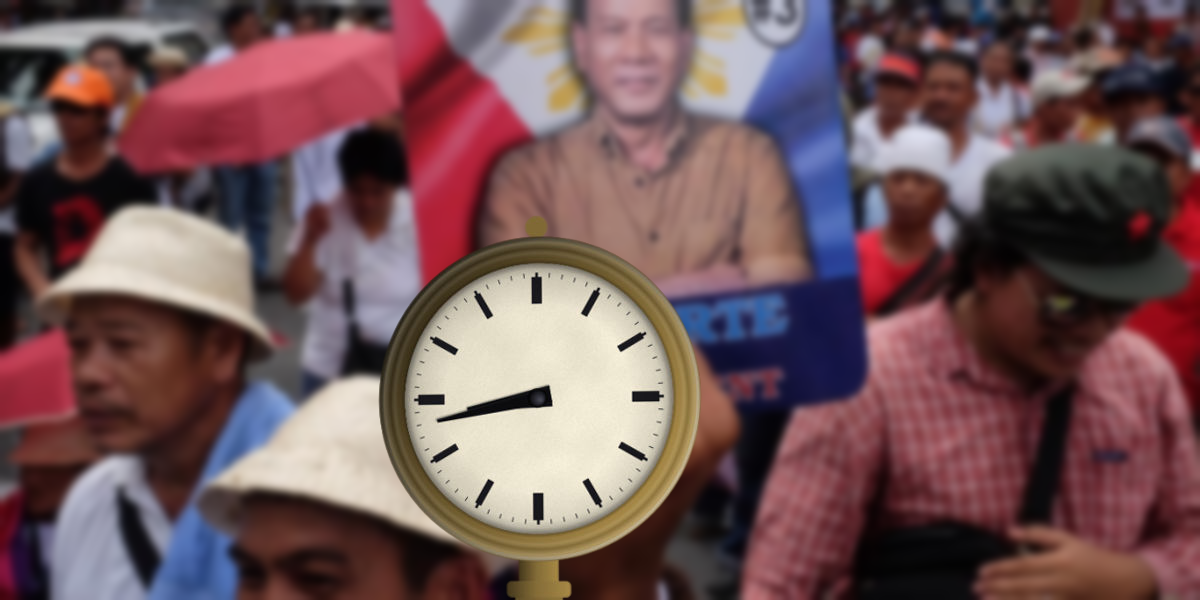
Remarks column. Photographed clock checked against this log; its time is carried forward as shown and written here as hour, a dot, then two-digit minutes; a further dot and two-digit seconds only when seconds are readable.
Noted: 8.43
